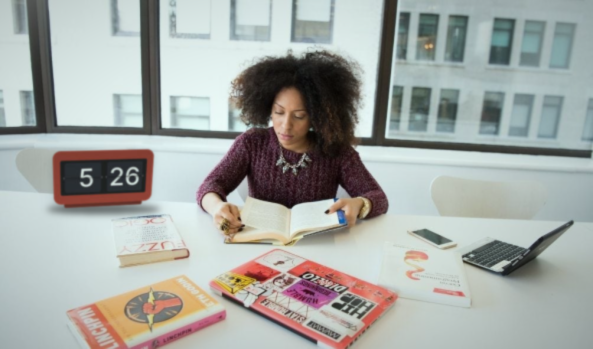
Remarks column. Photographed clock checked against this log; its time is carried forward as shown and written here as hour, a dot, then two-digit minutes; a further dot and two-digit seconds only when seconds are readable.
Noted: 5.26
